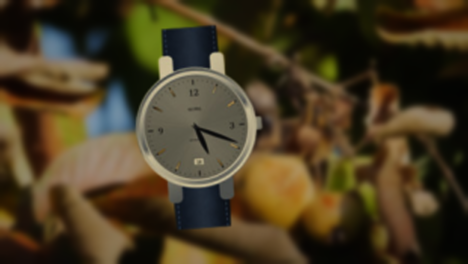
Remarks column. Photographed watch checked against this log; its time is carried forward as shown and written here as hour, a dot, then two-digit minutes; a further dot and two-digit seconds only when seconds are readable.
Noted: 5.19
